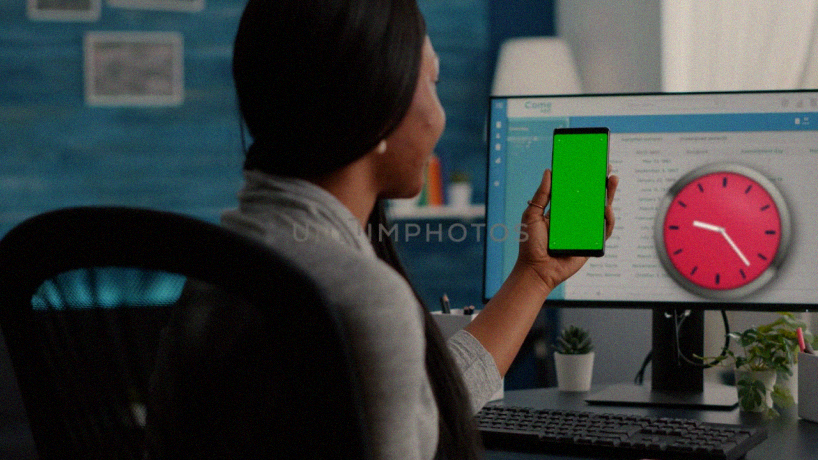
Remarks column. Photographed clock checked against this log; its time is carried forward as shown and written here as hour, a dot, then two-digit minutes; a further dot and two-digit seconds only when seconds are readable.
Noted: 9.23
